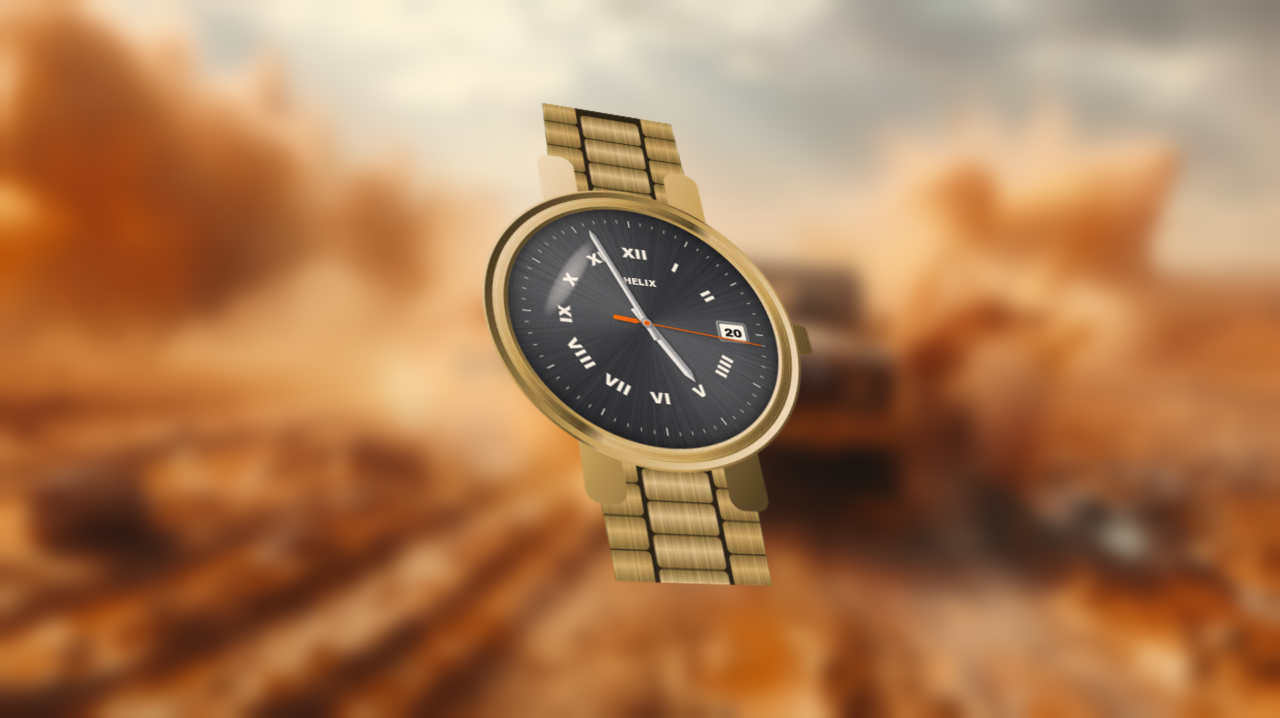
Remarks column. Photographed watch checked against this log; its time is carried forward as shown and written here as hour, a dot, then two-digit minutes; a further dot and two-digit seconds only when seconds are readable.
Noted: 4.56.16
